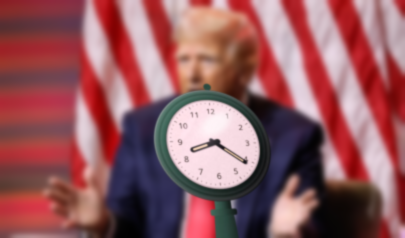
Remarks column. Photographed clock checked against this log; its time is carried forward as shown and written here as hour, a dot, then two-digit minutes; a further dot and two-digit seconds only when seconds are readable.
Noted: 8.21
